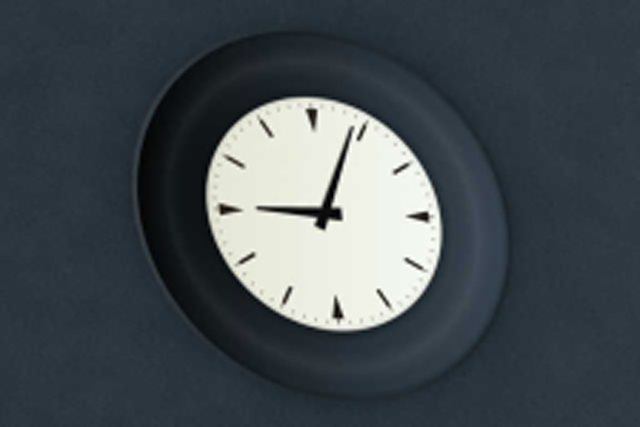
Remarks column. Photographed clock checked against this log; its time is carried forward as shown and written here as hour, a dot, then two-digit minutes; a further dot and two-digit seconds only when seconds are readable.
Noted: 9.04
